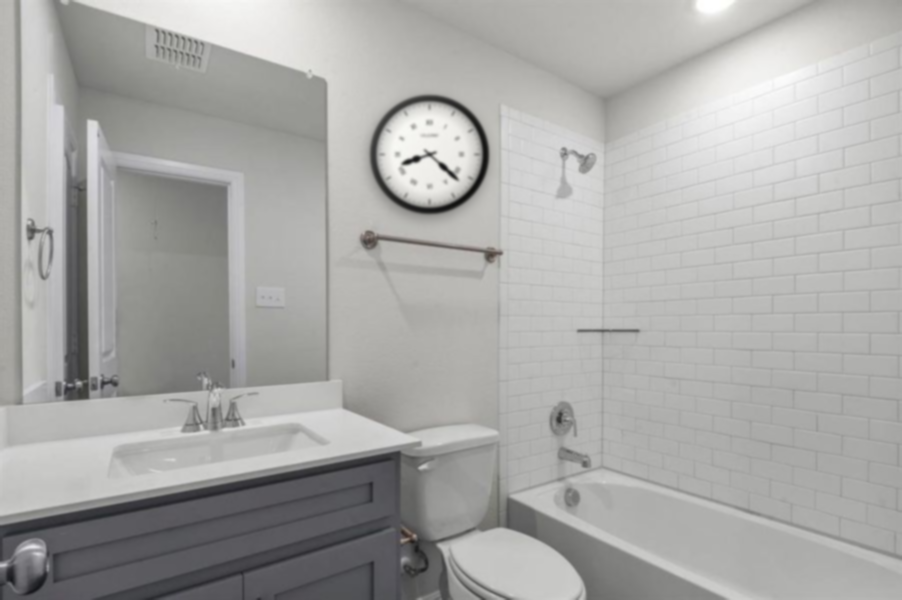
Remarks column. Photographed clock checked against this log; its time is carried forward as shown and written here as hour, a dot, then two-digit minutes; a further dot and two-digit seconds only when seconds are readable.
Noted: 8.22
